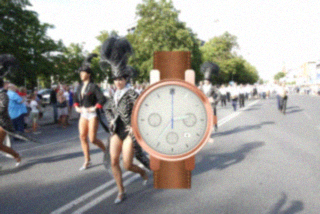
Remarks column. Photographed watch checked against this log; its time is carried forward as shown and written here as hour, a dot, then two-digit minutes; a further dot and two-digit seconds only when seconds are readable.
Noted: 2.36
